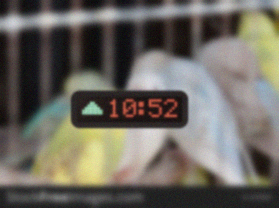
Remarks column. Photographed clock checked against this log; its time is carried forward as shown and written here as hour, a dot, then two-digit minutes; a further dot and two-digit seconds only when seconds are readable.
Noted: 10.52
